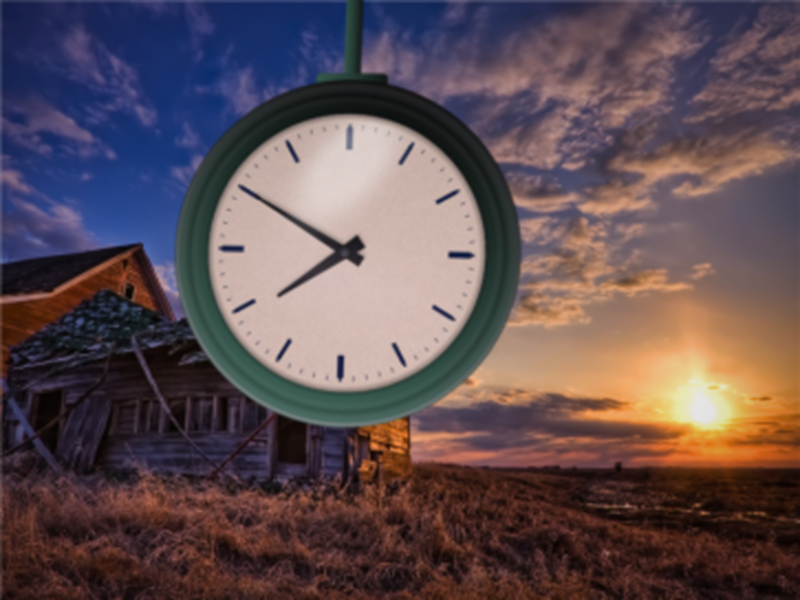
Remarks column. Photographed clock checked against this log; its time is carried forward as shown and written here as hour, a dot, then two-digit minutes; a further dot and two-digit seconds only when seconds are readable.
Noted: 7.50
